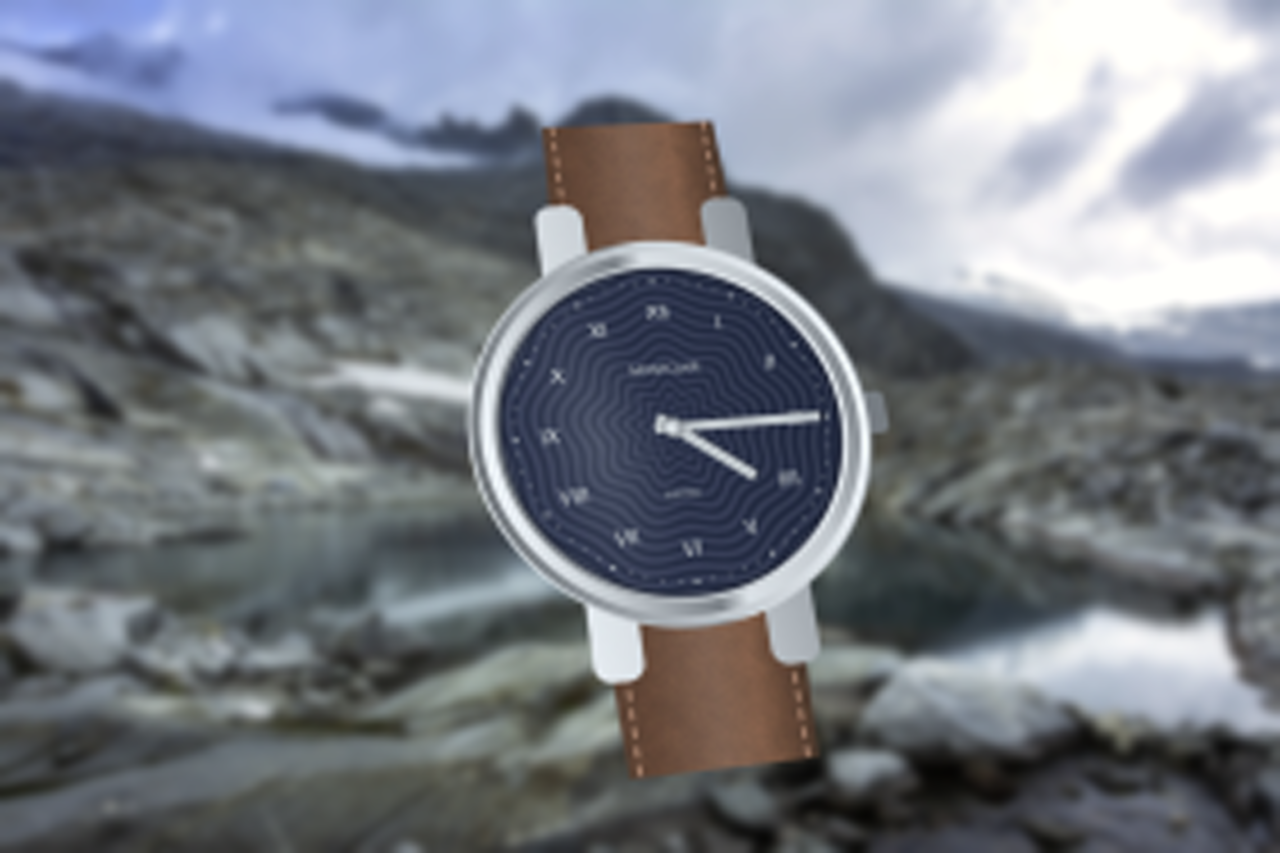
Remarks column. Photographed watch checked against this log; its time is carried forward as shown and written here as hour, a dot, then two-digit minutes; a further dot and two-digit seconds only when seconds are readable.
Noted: 4.15
